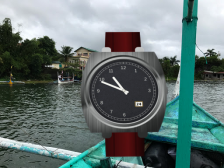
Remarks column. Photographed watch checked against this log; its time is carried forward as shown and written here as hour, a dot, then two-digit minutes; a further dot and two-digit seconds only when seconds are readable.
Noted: 10.49
